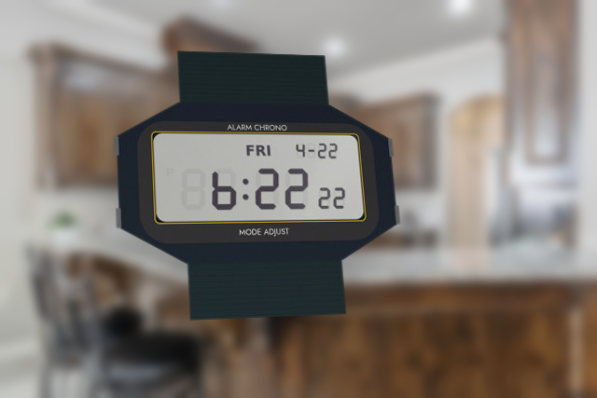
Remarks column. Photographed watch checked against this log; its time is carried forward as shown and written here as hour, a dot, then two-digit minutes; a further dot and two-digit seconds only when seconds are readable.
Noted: 6.22.22
